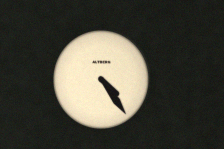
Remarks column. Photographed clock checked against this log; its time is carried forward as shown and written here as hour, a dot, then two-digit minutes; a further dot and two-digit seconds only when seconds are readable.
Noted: 4.24
